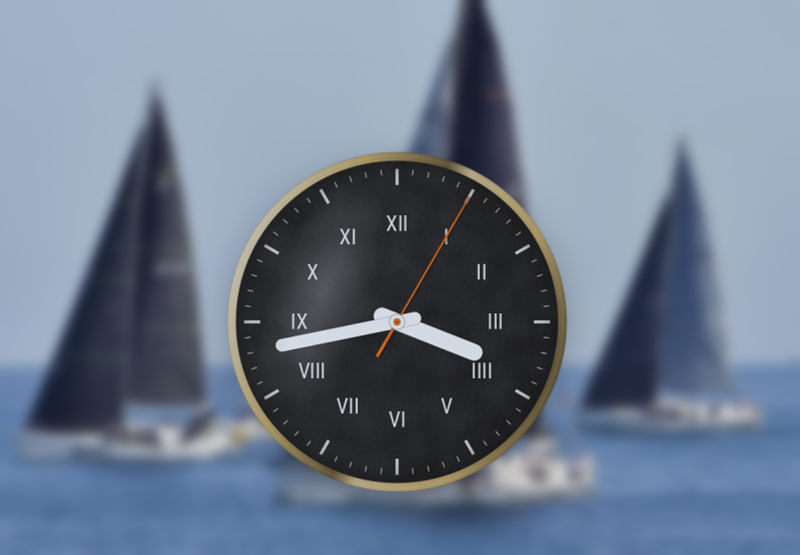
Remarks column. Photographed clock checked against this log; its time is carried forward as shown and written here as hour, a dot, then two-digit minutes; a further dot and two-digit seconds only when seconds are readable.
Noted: 3.43.05
